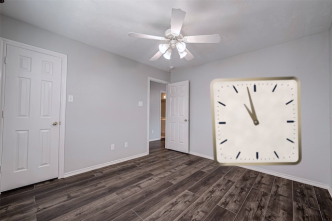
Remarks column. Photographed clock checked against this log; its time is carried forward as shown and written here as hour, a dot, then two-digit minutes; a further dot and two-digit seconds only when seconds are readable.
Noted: 10.58
